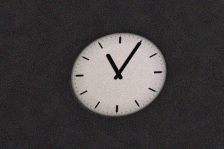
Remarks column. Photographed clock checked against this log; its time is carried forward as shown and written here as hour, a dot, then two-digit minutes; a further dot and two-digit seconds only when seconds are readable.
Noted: 11.05
